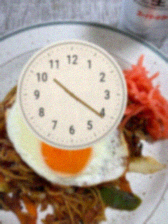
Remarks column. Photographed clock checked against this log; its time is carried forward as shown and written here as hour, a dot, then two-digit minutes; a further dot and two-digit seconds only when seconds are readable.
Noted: 10.21
